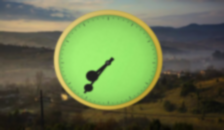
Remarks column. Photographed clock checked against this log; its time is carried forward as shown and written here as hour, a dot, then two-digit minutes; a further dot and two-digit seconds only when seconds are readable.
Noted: 7.36
